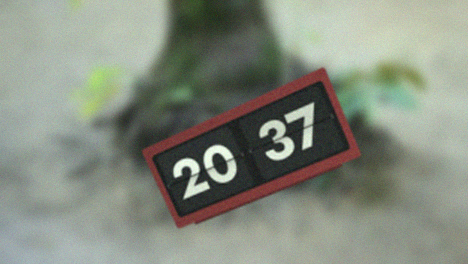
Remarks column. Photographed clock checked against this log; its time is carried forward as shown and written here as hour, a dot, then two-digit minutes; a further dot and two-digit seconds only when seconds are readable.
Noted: 20.37
